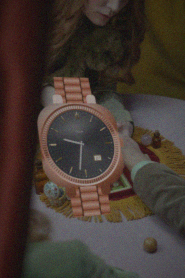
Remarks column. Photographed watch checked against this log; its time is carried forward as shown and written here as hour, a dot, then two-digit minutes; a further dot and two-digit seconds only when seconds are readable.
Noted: 9.32
